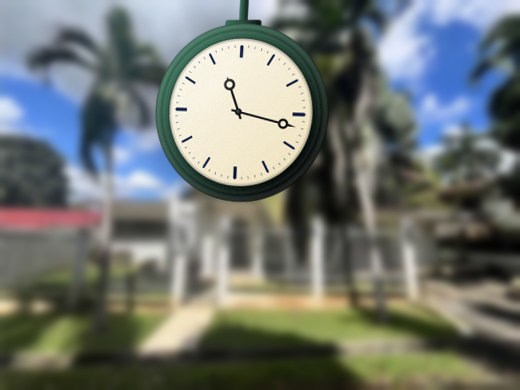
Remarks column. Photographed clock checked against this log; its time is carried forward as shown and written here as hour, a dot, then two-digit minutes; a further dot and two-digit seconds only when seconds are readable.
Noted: 11.17
